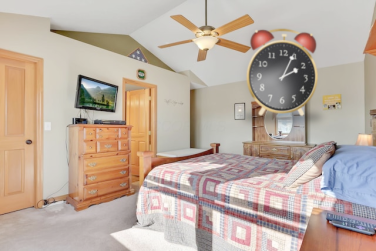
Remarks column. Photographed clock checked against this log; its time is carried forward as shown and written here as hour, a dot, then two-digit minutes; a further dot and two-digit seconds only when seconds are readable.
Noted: 2.04
